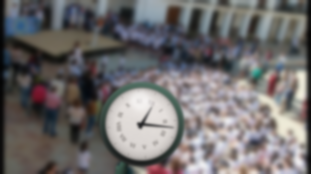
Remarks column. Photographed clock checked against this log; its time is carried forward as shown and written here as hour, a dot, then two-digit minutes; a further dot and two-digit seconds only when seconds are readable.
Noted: 12.12
